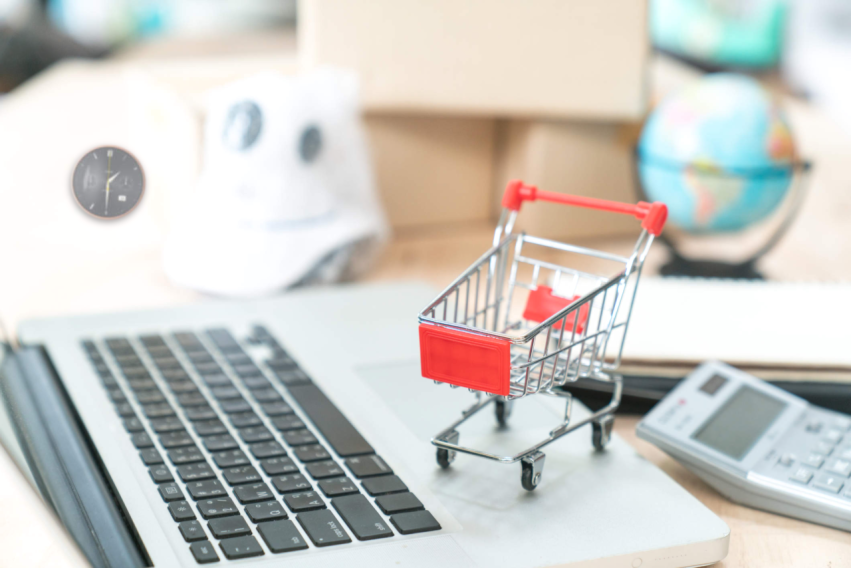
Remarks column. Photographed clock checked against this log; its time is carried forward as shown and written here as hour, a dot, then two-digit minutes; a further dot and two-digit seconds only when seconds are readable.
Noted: 1.30
